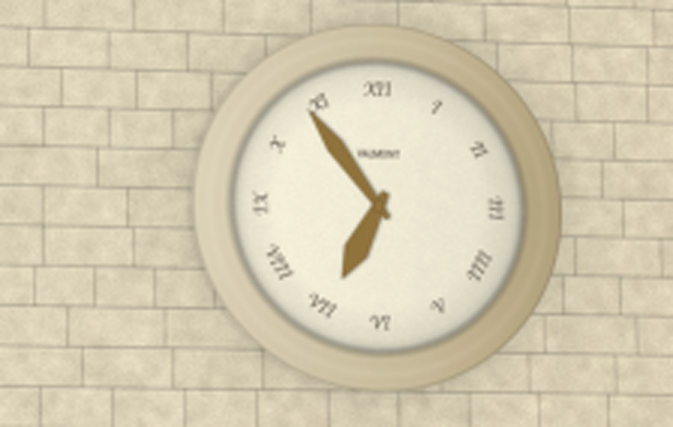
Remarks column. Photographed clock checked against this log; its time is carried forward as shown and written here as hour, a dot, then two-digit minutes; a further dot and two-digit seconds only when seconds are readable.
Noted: 6.54
